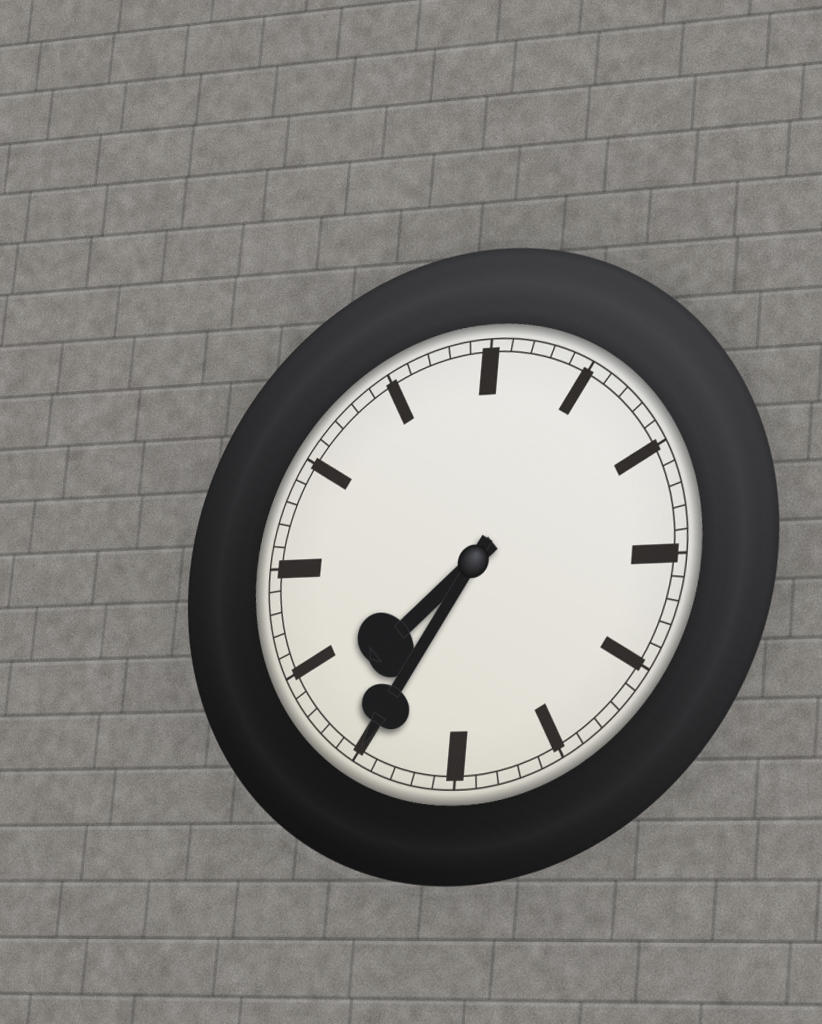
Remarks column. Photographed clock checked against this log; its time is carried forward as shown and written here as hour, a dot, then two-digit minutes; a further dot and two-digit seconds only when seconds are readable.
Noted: 7.35
